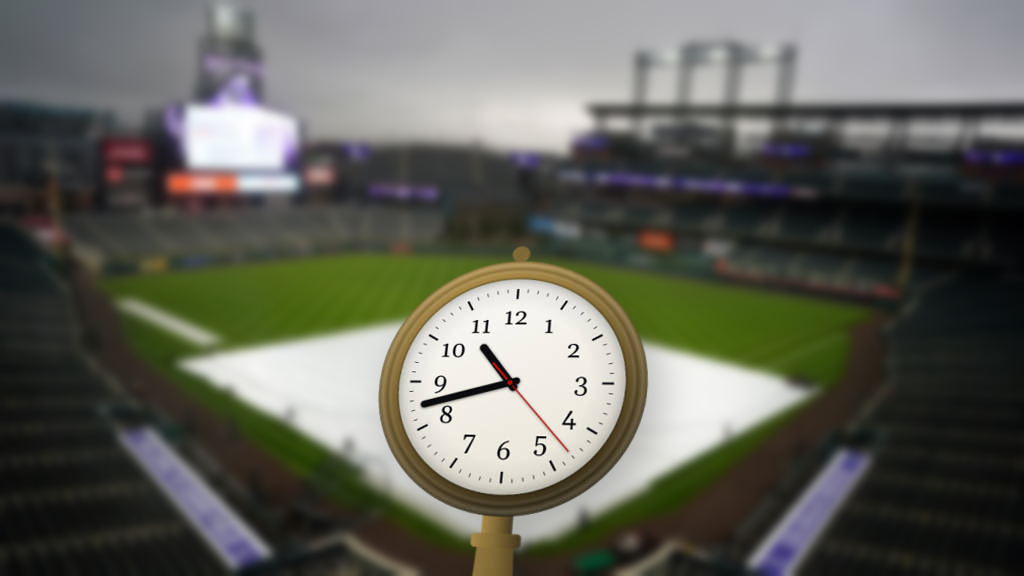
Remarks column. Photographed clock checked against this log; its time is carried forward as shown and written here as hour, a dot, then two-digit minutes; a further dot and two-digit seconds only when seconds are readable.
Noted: 10.42.23
